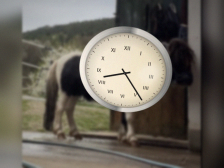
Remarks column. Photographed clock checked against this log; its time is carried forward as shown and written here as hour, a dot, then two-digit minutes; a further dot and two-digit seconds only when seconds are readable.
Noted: 8.24
